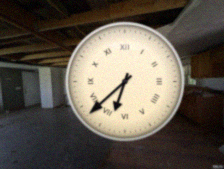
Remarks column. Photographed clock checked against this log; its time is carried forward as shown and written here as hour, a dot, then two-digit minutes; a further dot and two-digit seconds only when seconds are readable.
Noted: 6.38
